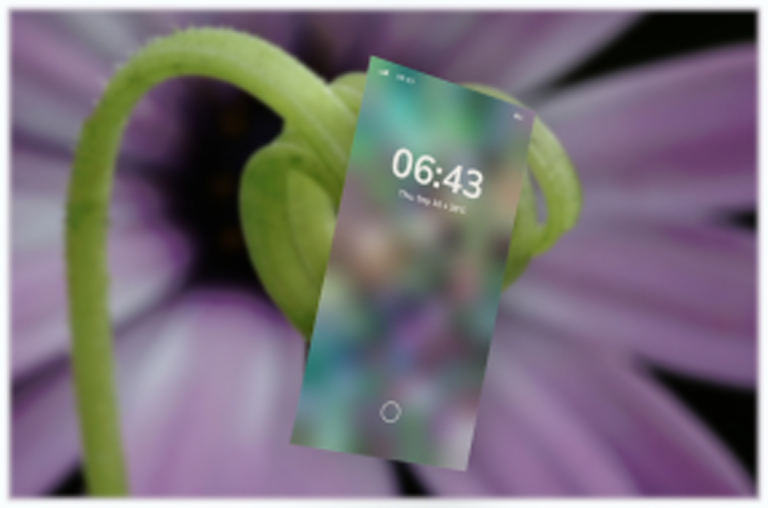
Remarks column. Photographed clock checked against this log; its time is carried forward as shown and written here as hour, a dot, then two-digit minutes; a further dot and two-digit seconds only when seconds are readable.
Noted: 6.43
